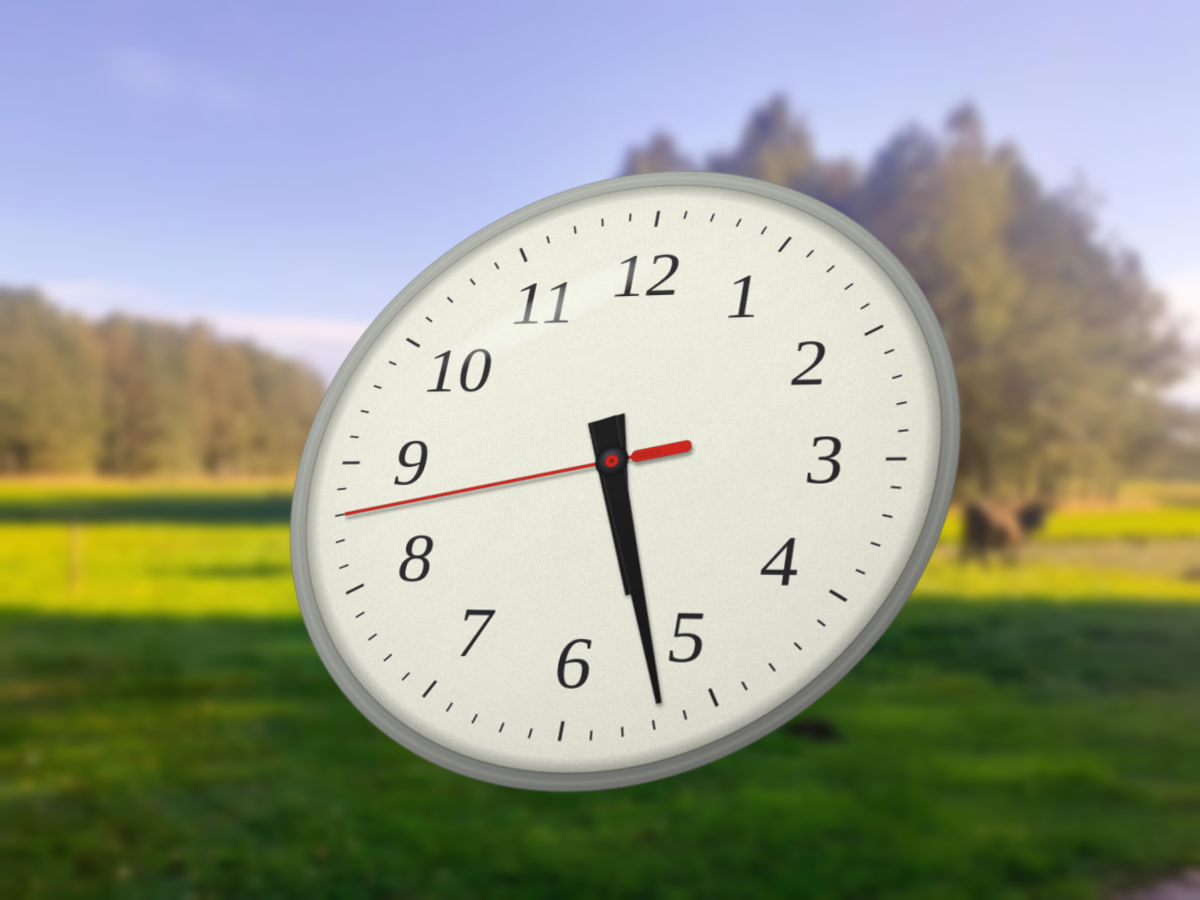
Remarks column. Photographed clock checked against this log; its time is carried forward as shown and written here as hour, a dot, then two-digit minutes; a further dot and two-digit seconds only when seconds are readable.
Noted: 5.26.43
